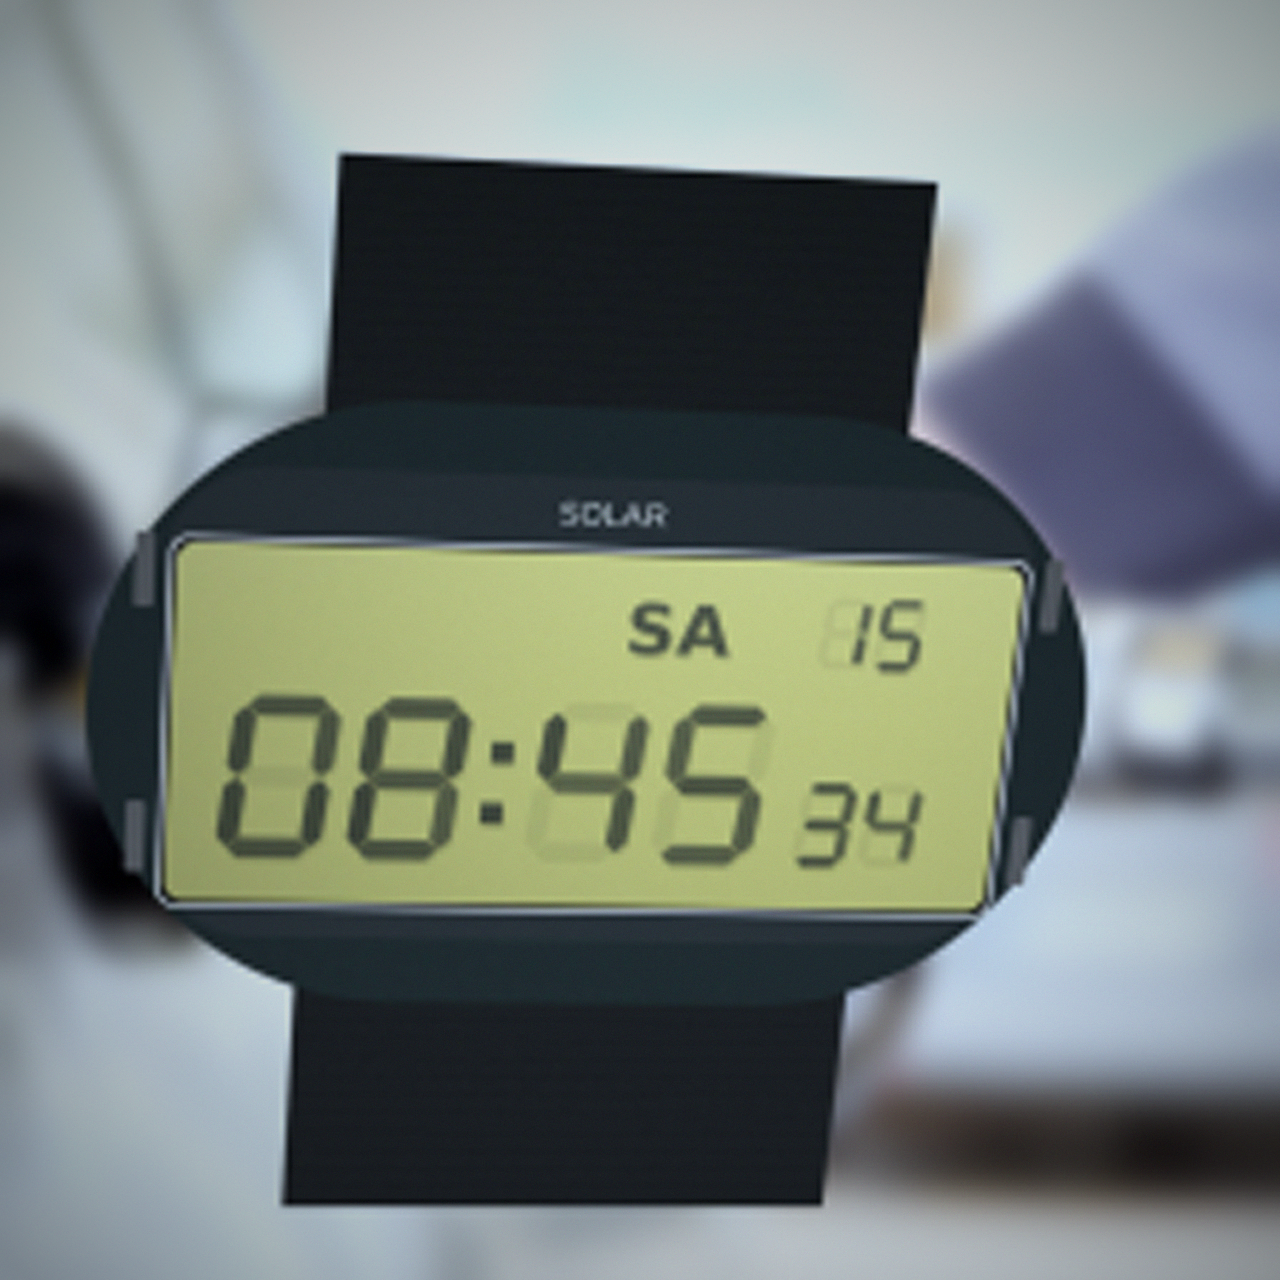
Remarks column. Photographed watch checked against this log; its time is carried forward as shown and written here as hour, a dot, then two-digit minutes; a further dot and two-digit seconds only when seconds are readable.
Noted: 8.45.34
